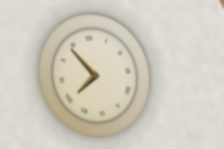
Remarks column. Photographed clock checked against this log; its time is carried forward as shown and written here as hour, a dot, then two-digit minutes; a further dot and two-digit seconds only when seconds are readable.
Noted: 7.54
